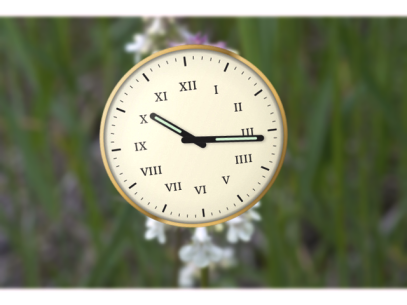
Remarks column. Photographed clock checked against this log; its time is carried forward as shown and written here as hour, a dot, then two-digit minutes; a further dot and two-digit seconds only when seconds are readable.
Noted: 10.16
